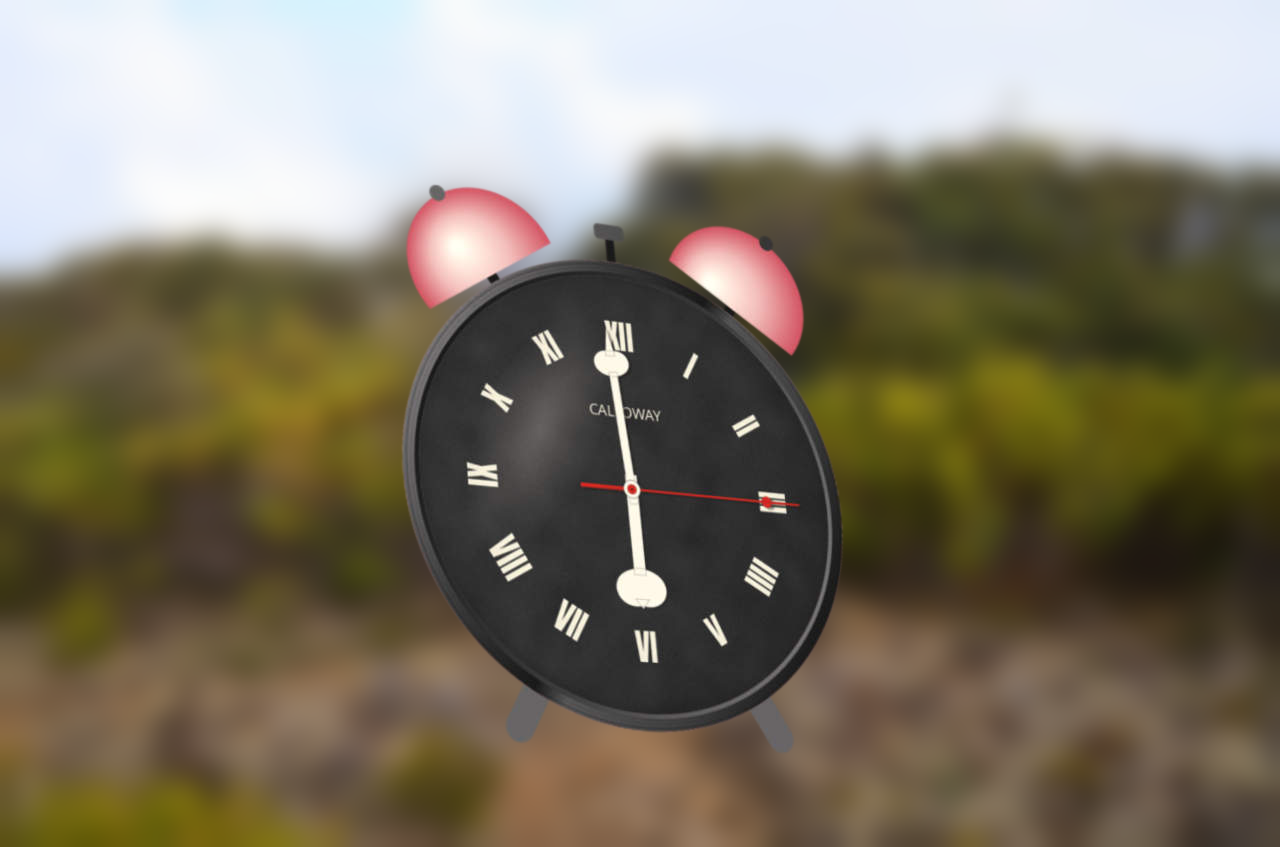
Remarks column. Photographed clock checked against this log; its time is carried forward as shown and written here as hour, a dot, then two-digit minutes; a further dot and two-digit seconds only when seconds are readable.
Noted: 5.59.15
